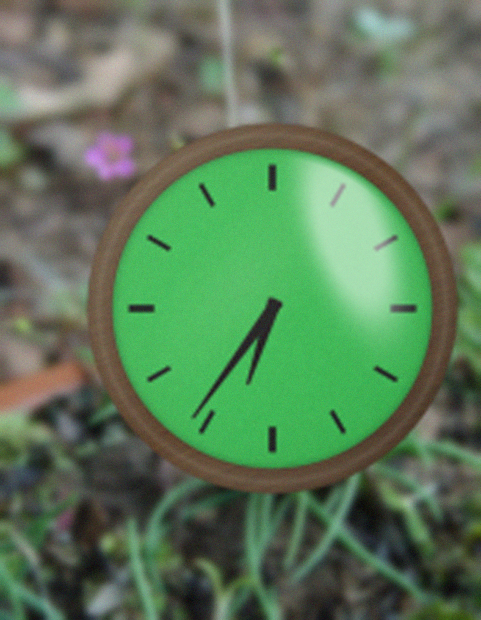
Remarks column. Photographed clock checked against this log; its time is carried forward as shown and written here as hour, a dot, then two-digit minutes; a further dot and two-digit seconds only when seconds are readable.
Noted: 6.36
